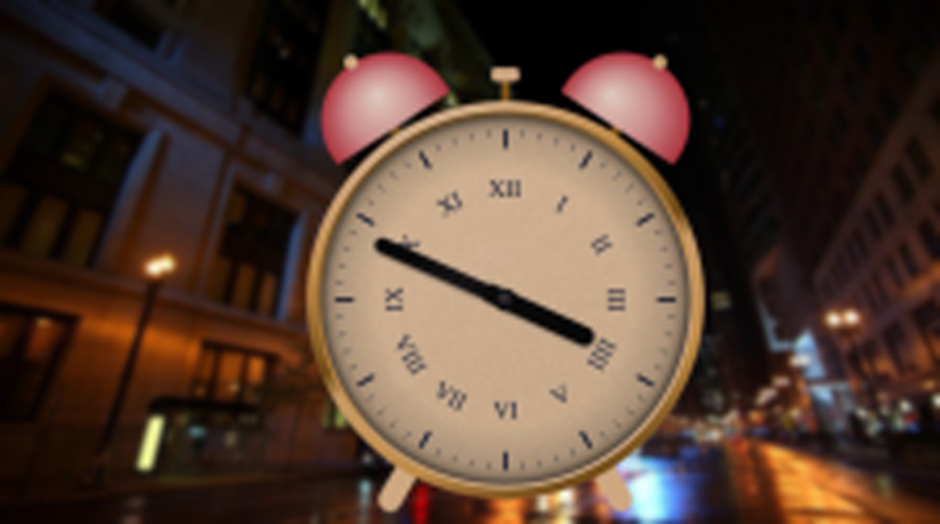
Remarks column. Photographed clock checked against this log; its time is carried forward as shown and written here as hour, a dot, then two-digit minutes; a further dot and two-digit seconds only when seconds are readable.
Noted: 3.49
